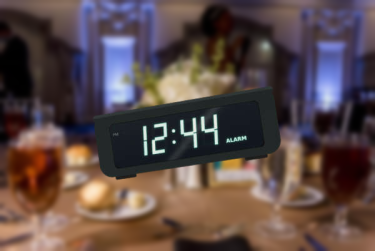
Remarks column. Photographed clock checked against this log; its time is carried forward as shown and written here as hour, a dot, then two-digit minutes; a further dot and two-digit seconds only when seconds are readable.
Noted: 12.44
